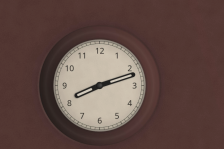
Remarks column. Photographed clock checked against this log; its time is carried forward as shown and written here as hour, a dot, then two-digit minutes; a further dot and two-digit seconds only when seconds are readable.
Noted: 8.12
